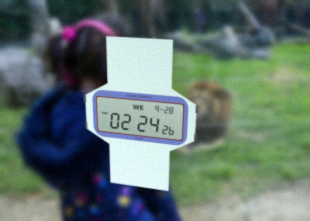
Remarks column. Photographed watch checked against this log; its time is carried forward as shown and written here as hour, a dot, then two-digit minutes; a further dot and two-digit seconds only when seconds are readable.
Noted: 2.24.26
